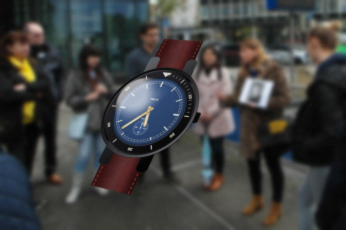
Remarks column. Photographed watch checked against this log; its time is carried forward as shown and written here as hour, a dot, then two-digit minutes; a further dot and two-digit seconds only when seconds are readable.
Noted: 5.37
